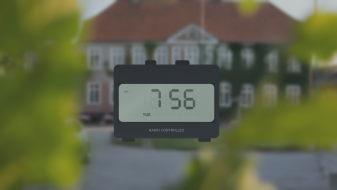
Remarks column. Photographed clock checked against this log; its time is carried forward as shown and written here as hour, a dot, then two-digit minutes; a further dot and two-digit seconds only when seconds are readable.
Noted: 7.56
